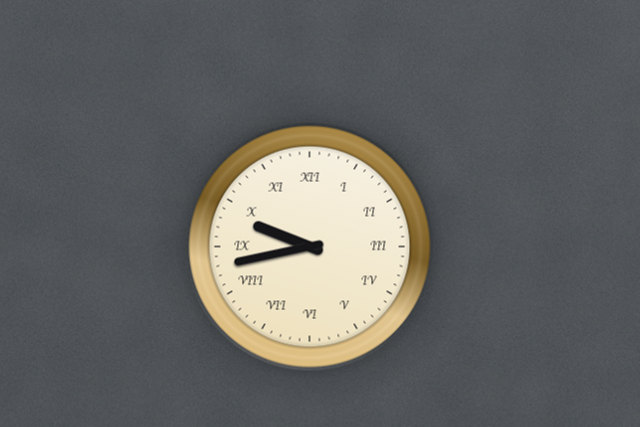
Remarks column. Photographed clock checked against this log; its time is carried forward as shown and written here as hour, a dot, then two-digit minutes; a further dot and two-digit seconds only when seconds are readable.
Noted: 9.43
